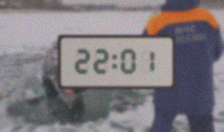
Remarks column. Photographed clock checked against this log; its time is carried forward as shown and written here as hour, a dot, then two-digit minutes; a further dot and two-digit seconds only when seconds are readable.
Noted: 22.01
